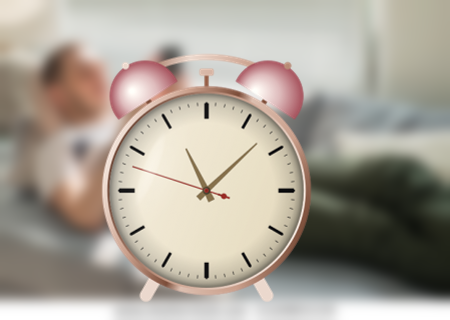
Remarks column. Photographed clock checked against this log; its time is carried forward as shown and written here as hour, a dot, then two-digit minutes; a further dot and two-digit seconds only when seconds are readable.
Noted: 11.07.48
